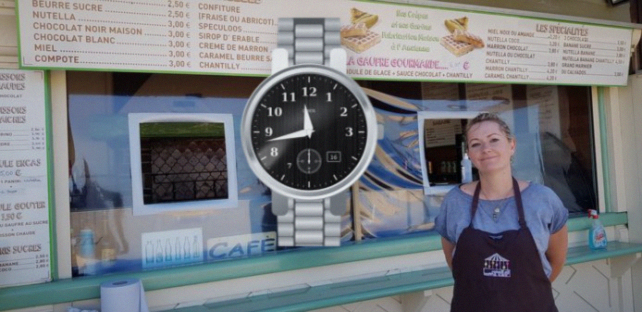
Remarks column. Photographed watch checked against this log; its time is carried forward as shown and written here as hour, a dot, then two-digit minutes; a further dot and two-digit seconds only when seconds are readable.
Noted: 11.43
